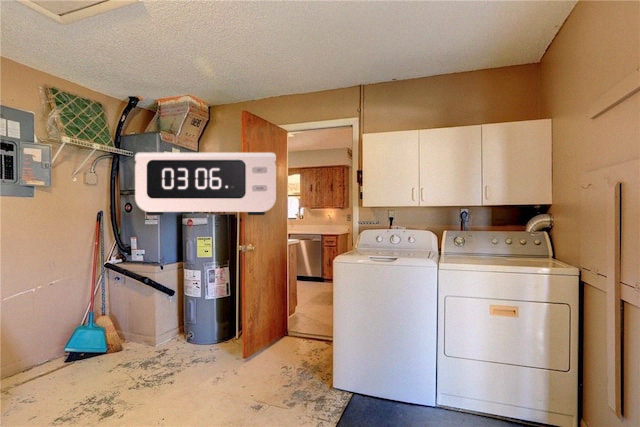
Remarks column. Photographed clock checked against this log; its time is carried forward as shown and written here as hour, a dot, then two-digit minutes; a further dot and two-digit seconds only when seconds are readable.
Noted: 3.06
